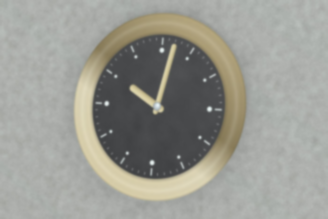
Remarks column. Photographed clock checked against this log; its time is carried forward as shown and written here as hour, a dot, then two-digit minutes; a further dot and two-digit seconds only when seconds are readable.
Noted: 10.02
